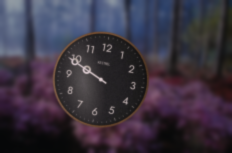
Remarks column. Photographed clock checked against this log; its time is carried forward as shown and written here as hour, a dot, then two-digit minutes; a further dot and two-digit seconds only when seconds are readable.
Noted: 9.49
